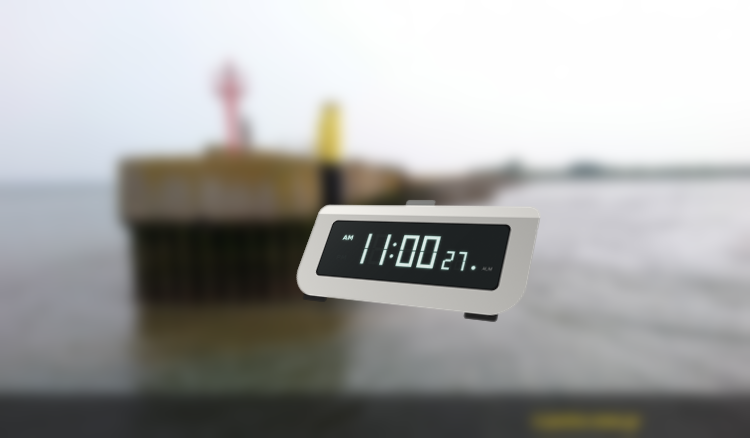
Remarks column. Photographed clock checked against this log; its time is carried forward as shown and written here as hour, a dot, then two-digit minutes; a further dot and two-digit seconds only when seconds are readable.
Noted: 11.00.27
